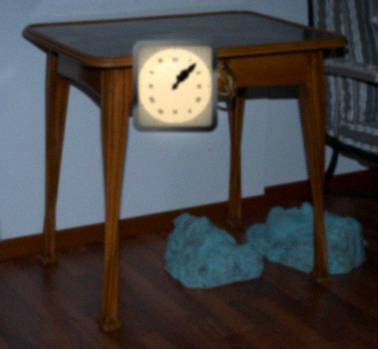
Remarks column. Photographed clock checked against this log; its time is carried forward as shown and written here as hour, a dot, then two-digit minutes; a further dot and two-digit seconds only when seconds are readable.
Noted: 1.07
